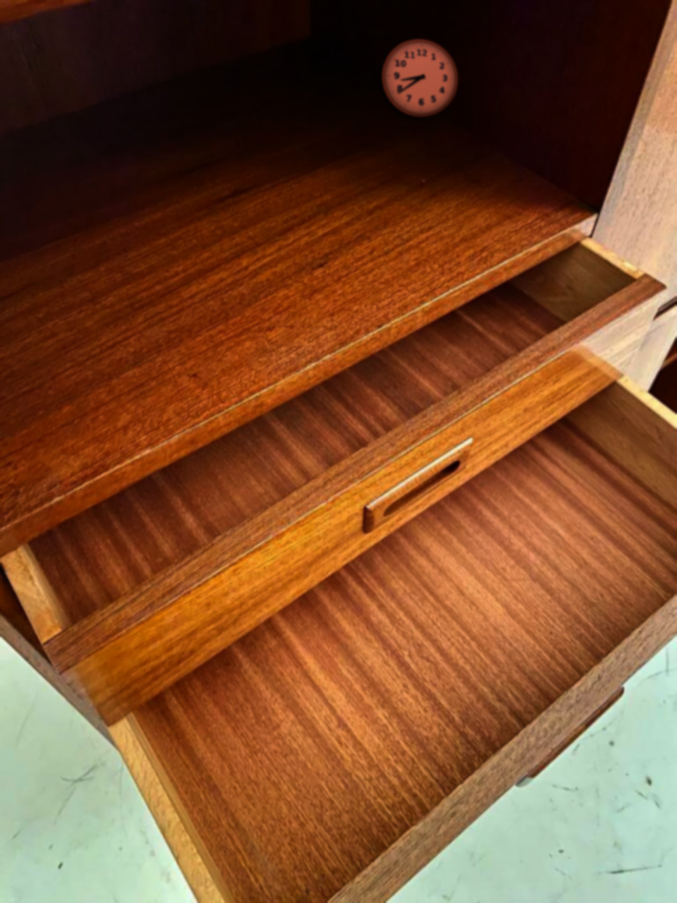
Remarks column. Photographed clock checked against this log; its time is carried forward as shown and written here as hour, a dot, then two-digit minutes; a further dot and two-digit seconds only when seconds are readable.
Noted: 8.39
